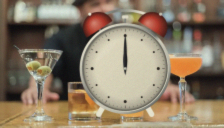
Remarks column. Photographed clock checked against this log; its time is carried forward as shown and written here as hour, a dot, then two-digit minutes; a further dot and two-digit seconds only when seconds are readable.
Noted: 12.00
